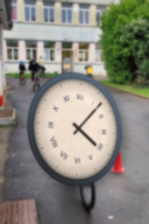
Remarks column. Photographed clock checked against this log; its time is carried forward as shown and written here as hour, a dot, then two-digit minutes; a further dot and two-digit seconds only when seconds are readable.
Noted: 4.07
